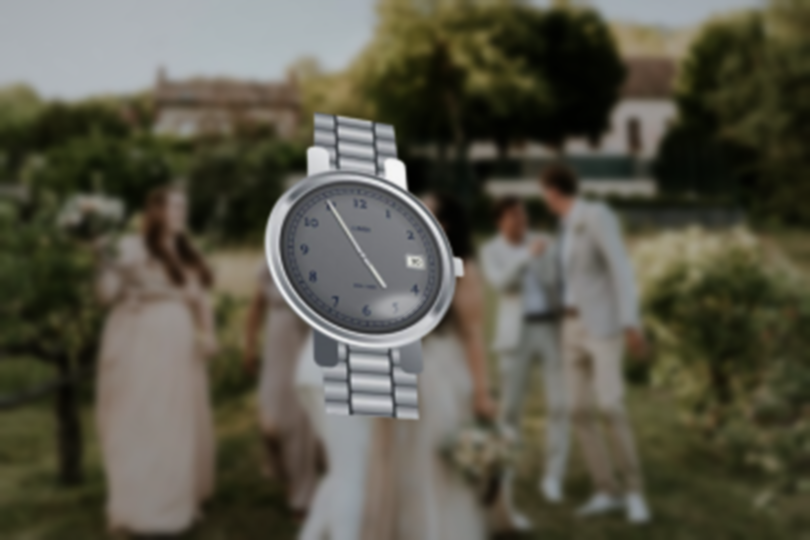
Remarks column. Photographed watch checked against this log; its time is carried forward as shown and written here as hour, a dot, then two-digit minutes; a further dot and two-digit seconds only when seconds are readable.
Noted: 4.55
